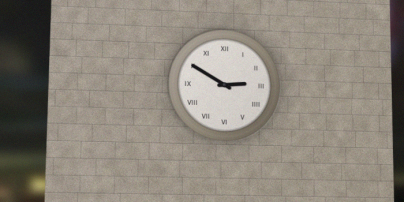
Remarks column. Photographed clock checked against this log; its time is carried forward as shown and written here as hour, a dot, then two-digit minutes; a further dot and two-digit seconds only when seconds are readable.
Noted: 2.50
